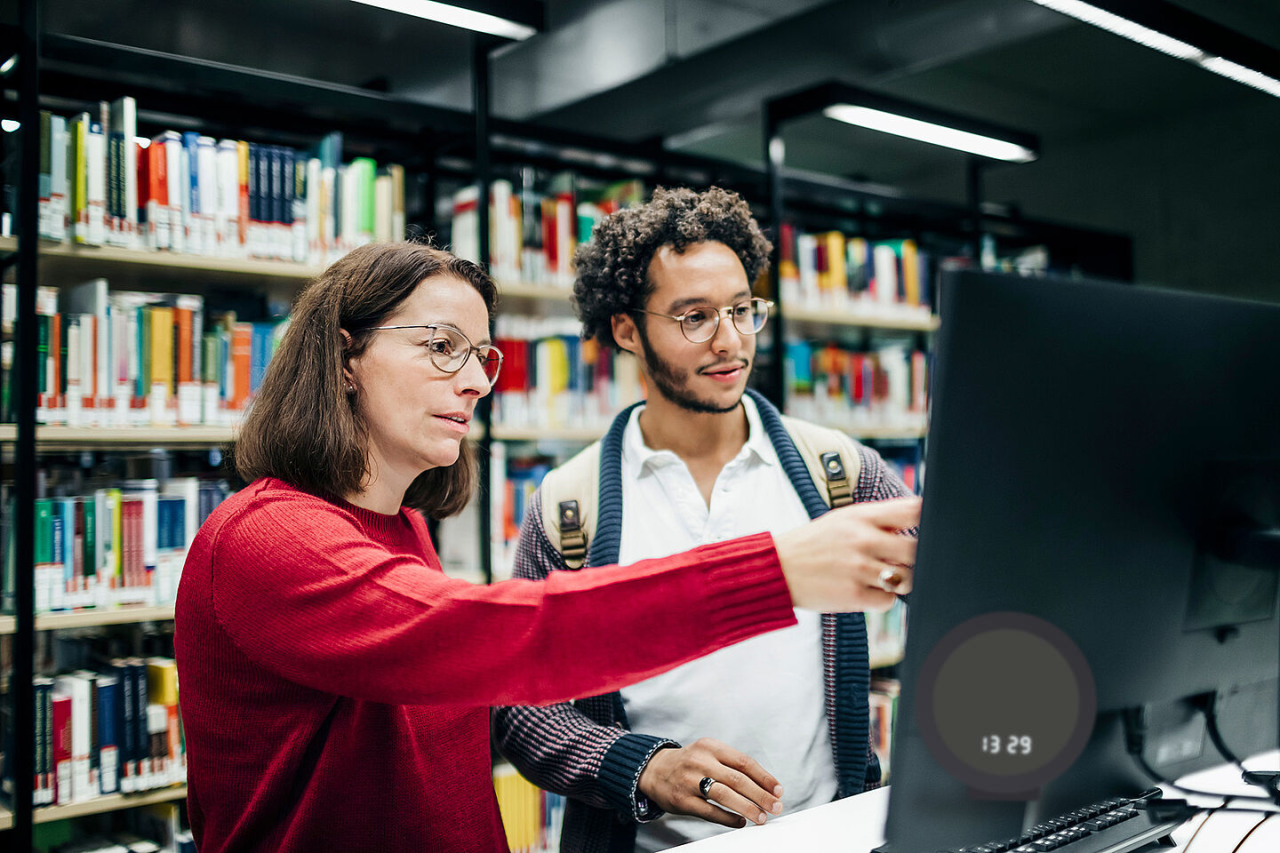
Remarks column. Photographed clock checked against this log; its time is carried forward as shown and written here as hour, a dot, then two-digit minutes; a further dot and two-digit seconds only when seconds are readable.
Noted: 13.29
